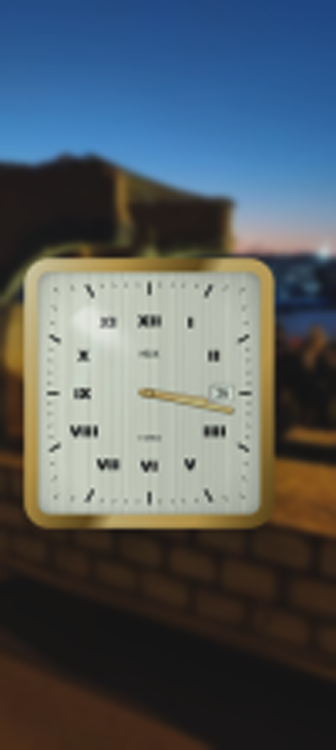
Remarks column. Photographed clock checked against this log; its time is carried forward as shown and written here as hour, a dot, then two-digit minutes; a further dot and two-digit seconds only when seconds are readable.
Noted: 3.17
